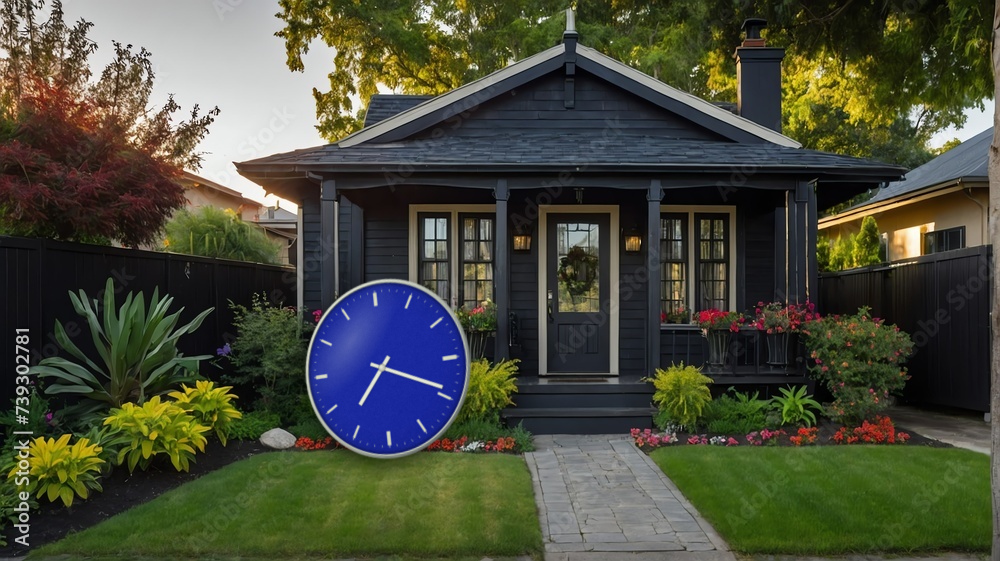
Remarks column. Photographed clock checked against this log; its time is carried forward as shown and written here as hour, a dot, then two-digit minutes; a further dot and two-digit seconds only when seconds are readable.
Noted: 7.19
